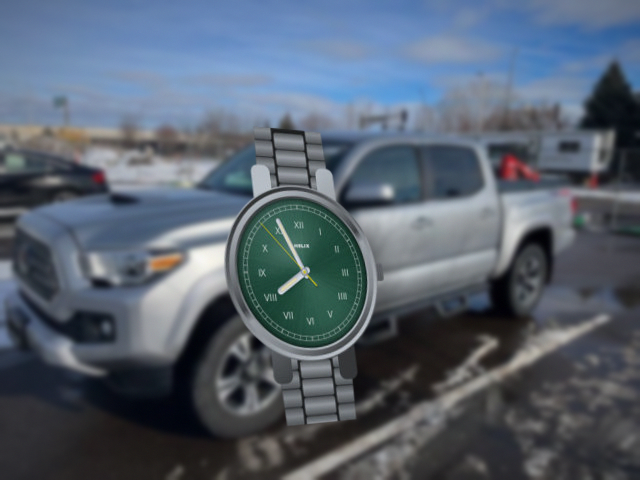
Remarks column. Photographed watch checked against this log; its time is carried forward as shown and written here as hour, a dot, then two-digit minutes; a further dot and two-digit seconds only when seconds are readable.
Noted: 7.55.53
